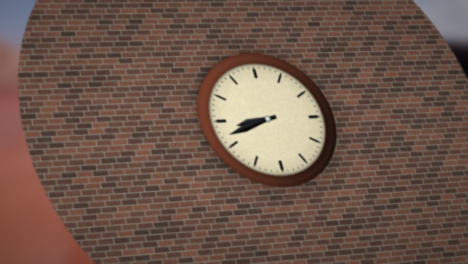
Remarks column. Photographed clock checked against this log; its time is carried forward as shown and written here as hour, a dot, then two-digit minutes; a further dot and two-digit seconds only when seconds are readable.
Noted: 8.42
